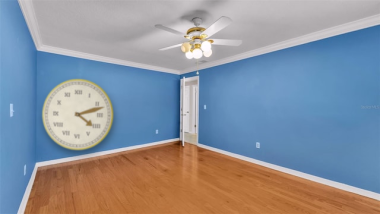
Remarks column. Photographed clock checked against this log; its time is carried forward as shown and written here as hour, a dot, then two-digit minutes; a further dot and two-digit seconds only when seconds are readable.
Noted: 4.12
